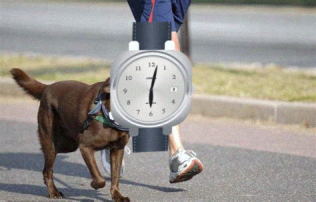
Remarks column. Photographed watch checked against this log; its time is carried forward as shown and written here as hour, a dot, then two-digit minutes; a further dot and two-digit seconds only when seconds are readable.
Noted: 6.02
